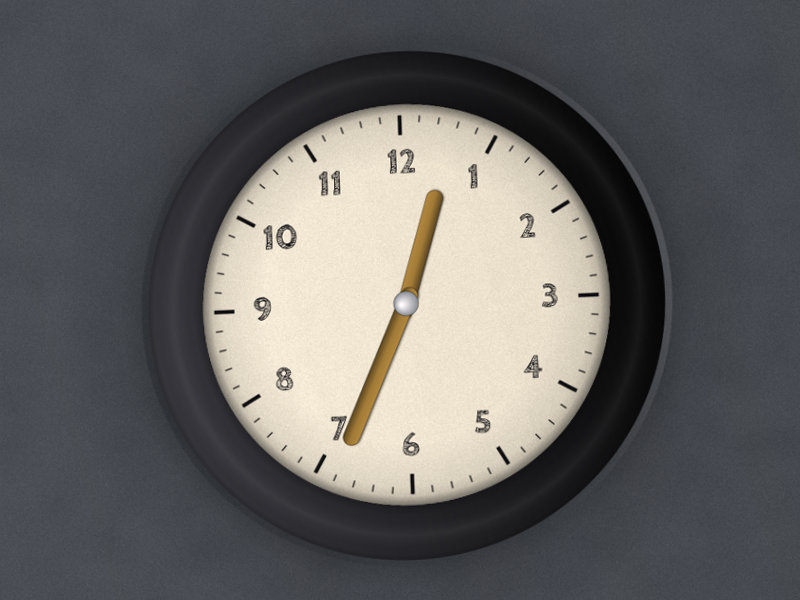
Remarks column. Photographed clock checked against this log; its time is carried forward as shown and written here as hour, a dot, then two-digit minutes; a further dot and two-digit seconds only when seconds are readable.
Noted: 12.34
